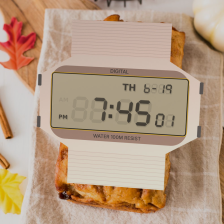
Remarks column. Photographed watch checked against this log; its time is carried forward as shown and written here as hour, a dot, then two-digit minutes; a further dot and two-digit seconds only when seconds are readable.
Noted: 7.45.01
